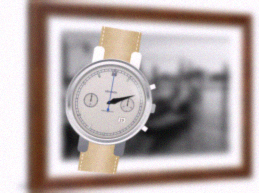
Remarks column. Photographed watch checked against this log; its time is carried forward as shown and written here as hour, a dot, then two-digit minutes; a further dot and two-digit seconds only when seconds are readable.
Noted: 2.11
